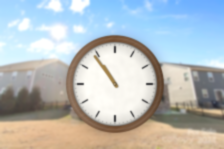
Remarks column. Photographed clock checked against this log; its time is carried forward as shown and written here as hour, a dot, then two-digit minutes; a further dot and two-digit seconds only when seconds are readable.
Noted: 10.54
